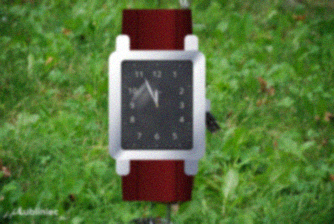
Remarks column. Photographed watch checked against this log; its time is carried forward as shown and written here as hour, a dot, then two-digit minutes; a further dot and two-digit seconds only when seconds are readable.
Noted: 11.56
